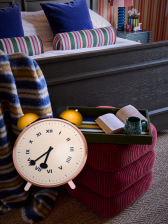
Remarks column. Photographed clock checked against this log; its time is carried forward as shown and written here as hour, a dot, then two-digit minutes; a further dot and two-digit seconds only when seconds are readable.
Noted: 6.39
